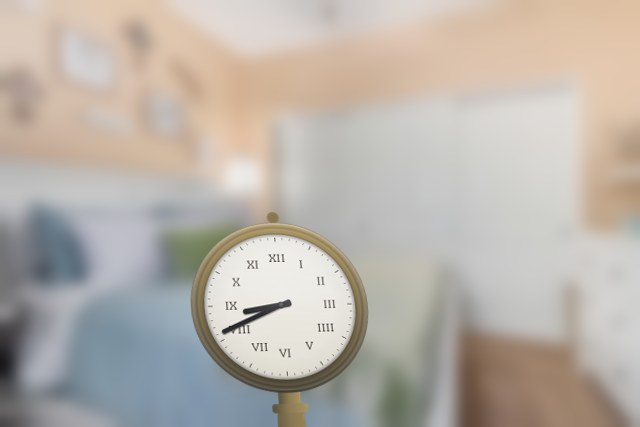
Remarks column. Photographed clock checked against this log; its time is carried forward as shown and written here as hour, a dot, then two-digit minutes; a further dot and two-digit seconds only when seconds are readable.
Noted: 8.41
